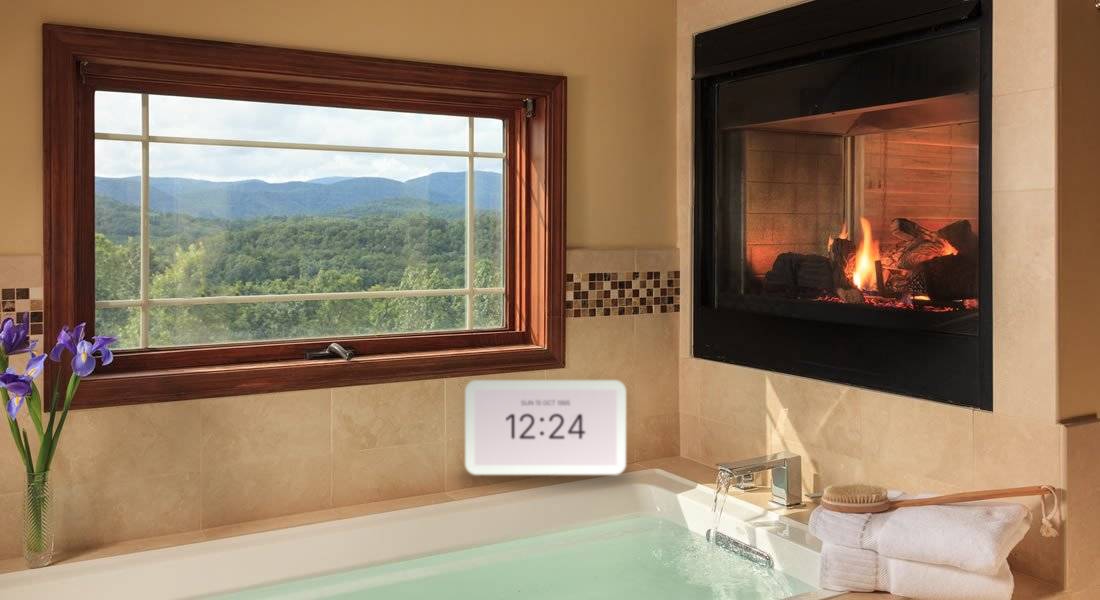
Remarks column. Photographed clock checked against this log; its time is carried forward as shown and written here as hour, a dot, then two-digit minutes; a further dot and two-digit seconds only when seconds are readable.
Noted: 12.24
